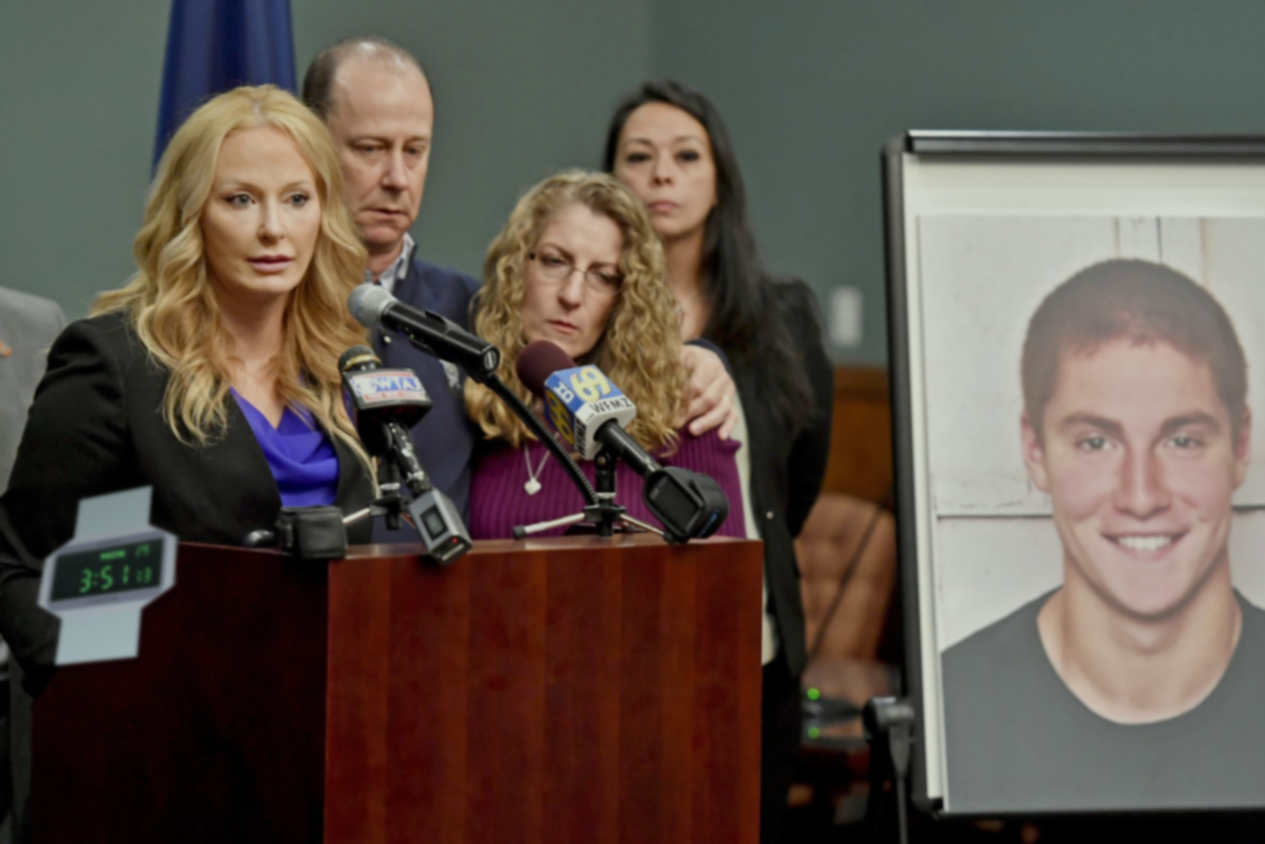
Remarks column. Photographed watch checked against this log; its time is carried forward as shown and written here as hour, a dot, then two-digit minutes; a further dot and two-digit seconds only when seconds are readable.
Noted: 3.51
